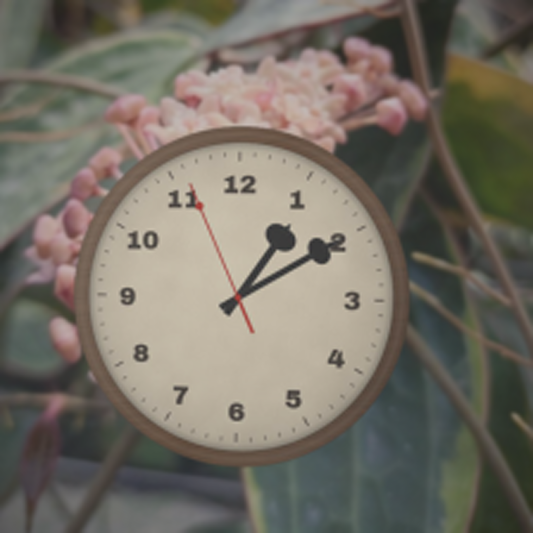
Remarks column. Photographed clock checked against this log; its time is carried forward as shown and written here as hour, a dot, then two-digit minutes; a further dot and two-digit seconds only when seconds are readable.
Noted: 1.09.56
